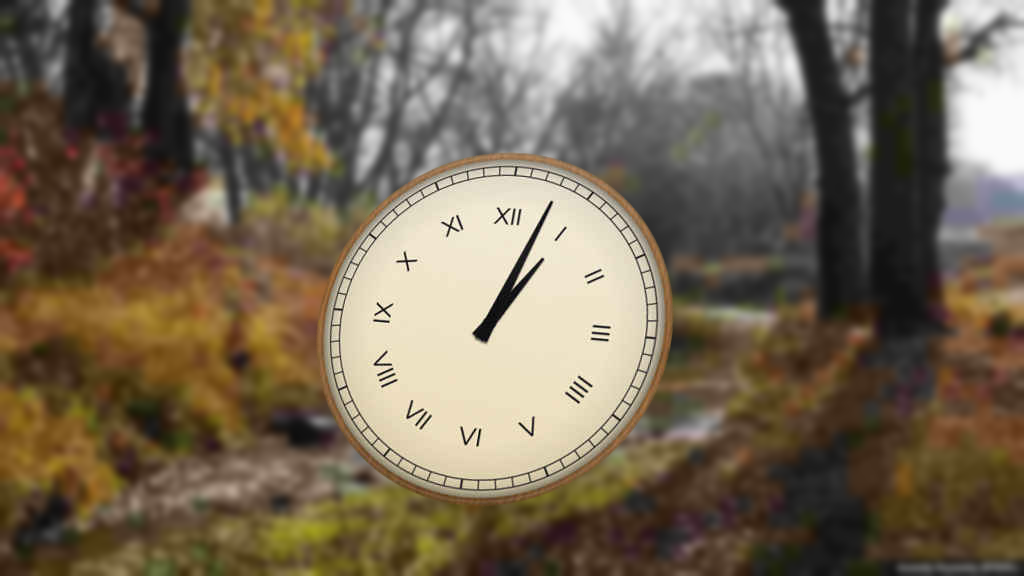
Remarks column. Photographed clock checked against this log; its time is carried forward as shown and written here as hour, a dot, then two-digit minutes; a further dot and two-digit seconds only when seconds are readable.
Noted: 1.03
